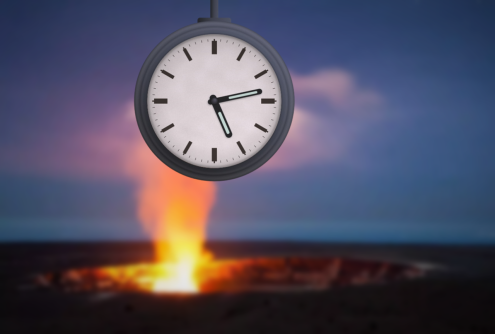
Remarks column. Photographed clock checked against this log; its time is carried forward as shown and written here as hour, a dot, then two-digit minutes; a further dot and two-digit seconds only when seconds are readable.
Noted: 5.13
